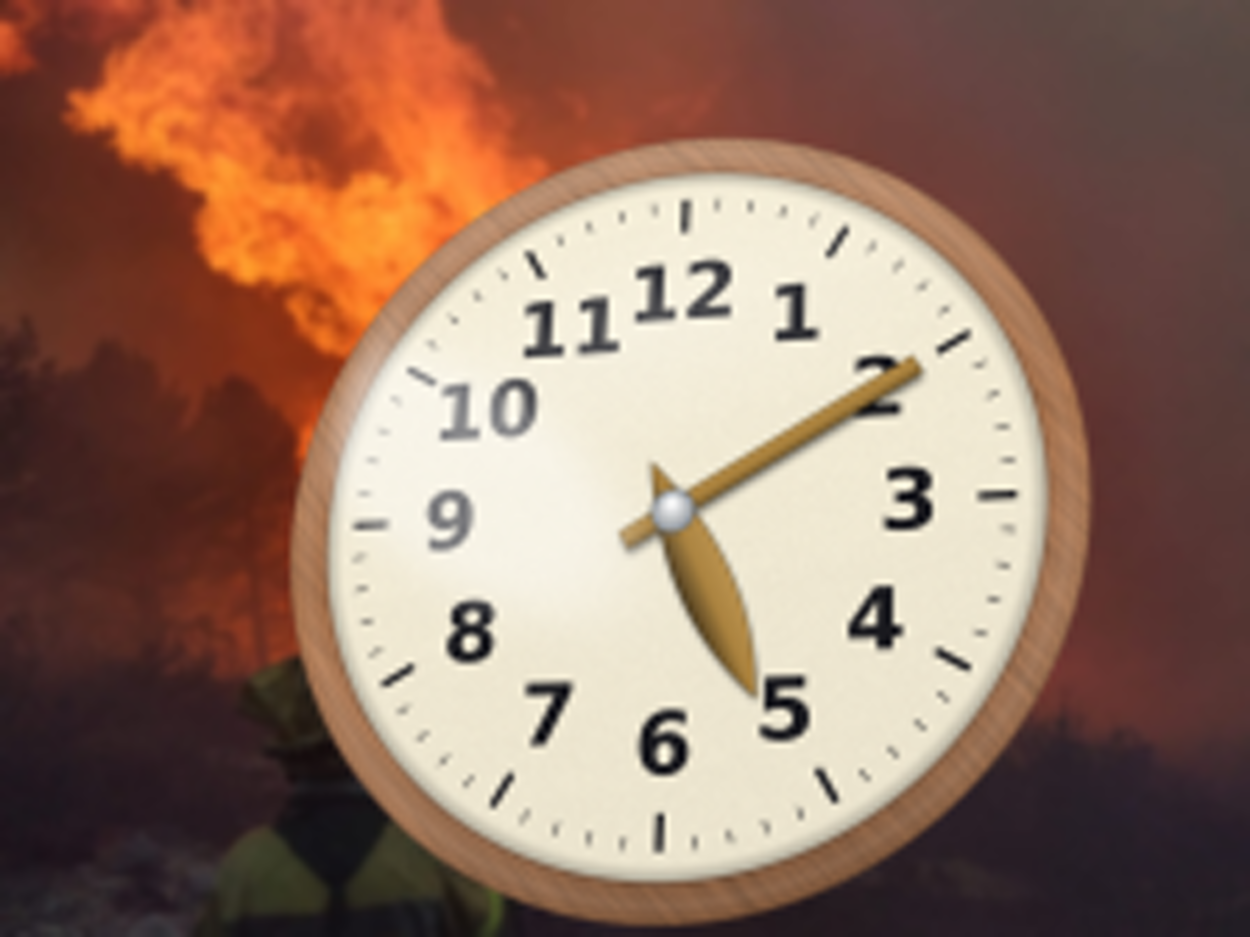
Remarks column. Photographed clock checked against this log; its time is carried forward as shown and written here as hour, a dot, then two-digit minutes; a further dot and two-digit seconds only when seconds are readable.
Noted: 5.10
